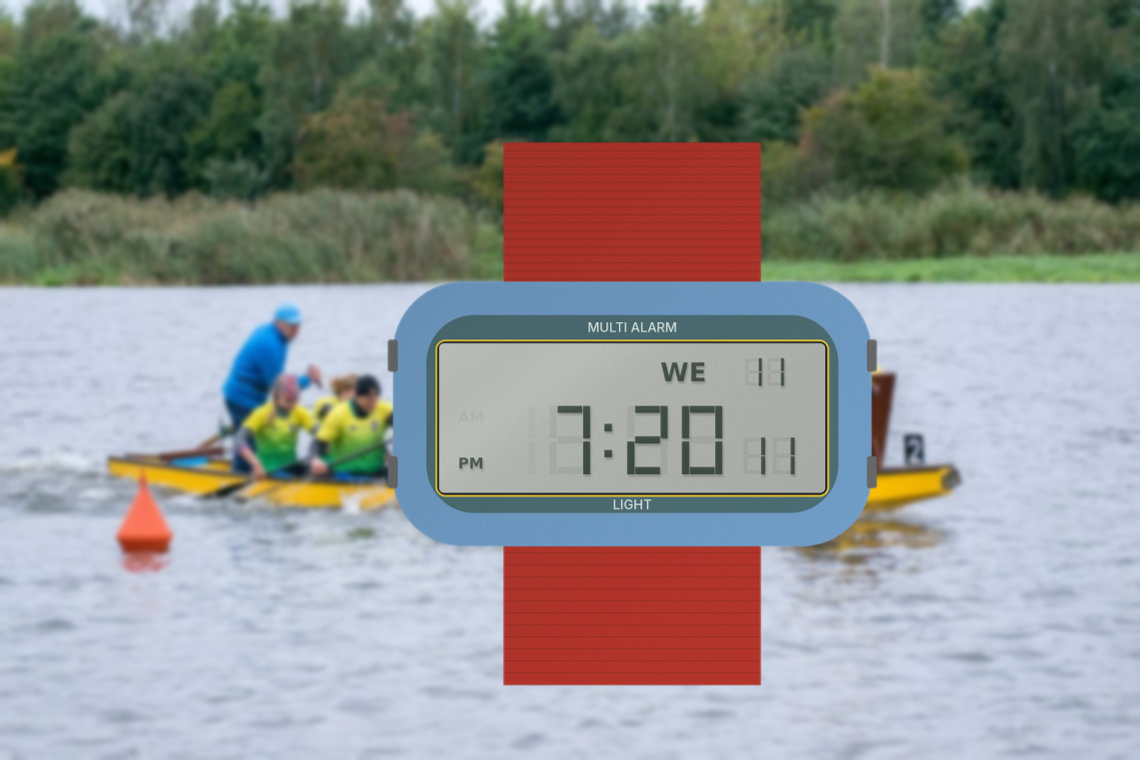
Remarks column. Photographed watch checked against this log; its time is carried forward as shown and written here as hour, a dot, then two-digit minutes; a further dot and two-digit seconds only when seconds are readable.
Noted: 7.20.11
